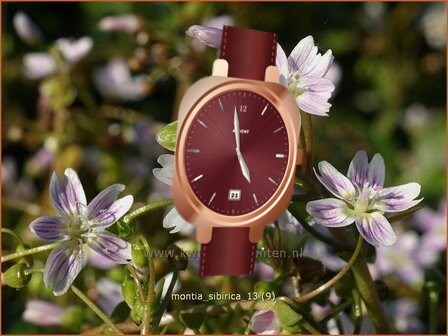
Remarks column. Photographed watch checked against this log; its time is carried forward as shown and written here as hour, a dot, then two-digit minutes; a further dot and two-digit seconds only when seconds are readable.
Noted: 4.58
